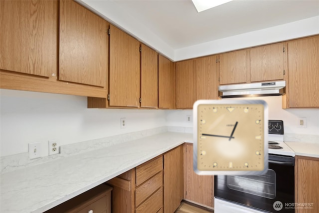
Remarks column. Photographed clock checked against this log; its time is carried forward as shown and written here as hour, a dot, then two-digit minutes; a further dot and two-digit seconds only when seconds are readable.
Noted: 12.46
